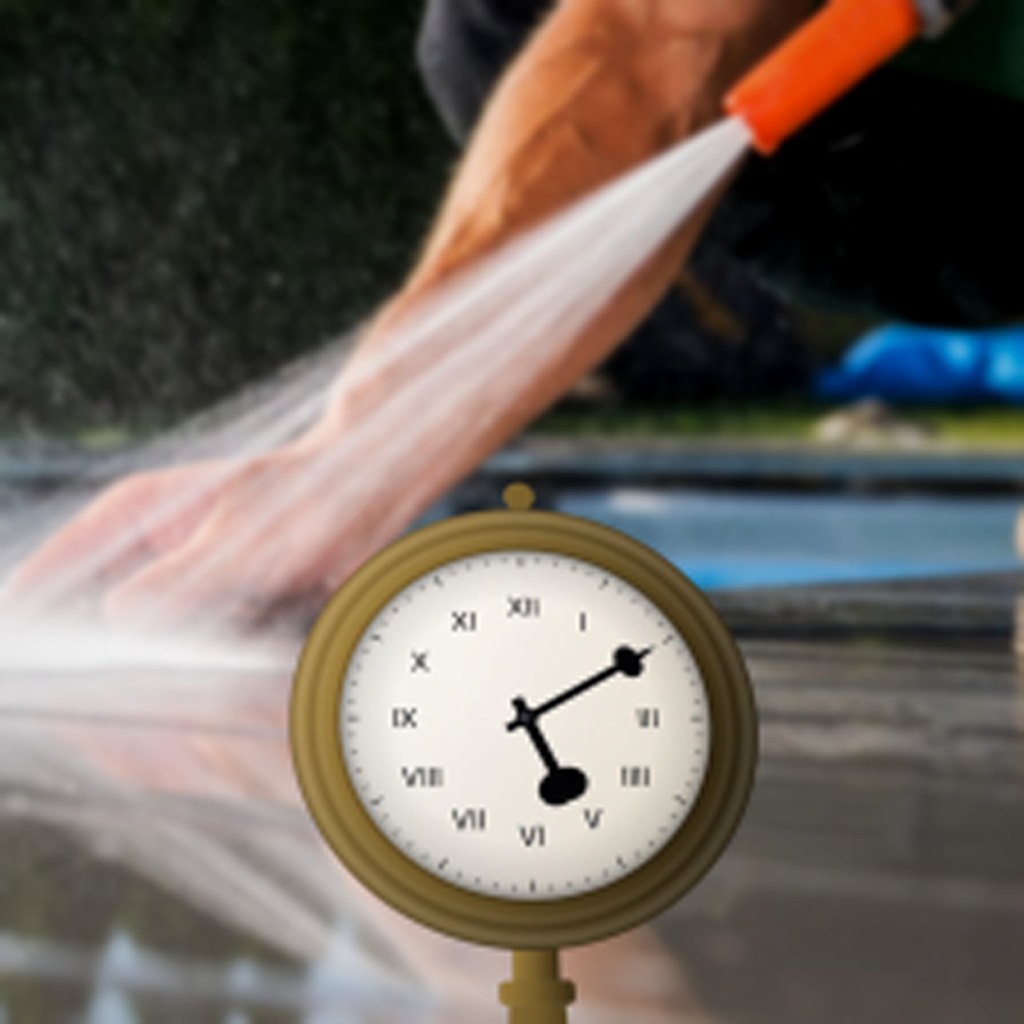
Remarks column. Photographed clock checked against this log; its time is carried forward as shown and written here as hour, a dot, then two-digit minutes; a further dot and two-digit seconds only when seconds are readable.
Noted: 5.10
